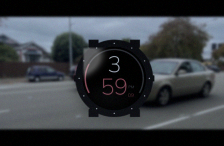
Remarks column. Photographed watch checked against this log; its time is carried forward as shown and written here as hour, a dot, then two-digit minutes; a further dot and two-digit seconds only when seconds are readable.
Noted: 3.59
